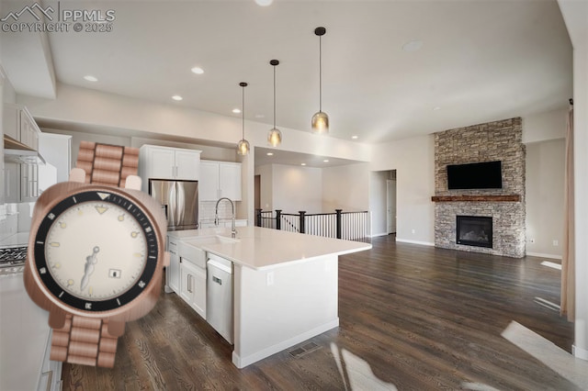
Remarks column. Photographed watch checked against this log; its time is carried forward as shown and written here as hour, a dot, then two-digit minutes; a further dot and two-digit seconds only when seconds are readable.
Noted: 6.32
